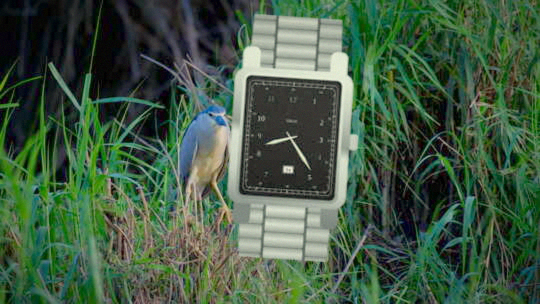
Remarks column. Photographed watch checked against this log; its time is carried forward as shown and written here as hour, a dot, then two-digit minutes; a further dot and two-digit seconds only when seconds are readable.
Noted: 8.24
